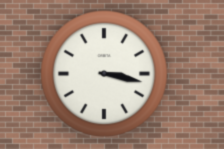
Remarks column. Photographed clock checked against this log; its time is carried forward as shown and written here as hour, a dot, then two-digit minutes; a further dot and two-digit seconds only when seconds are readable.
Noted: 3.17
